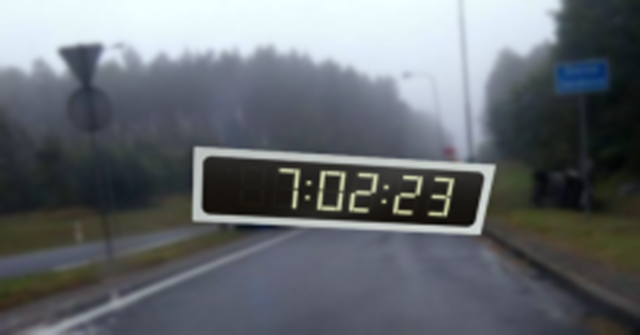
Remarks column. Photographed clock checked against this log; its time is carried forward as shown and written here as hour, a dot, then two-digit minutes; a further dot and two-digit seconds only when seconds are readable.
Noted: 7.02.23
